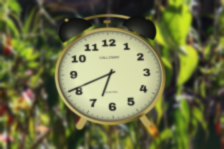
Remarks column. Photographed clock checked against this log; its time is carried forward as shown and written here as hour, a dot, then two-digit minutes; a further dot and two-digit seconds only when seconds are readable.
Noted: 6.41
